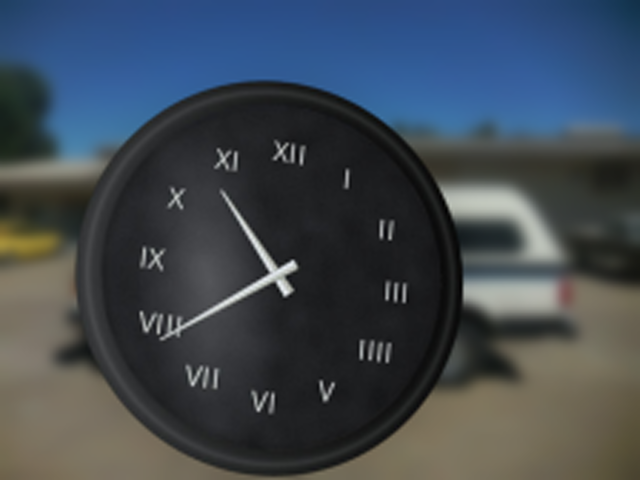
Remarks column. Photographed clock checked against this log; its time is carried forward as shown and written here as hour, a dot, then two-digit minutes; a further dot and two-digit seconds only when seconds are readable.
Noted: 10.39
